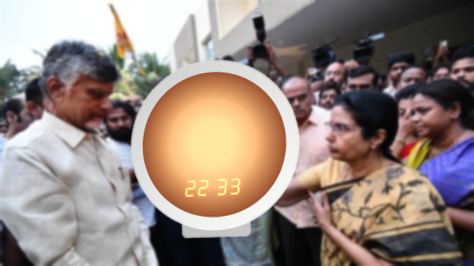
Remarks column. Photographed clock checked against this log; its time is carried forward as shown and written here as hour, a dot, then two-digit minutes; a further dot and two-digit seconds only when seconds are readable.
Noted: 22.33
